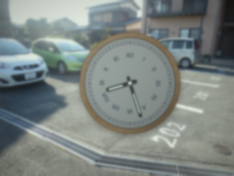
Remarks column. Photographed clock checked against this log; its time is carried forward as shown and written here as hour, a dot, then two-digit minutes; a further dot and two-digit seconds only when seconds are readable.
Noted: 8.27
